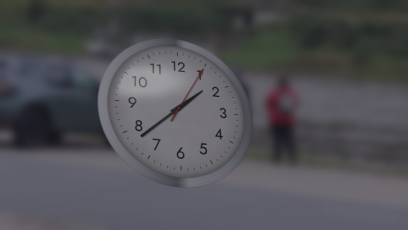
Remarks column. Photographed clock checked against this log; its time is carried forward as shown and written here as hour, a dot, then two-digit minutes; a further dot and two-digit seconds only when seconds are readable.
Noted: 1.38.05
